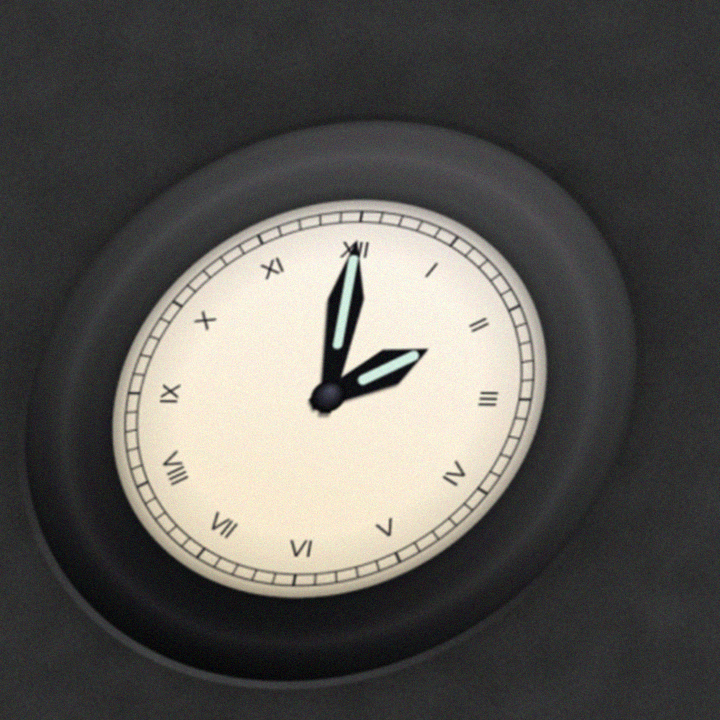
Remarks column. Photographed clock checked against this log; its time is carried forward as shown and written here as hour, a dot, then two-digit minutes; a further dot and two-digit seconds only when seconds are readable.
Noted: 2.00
